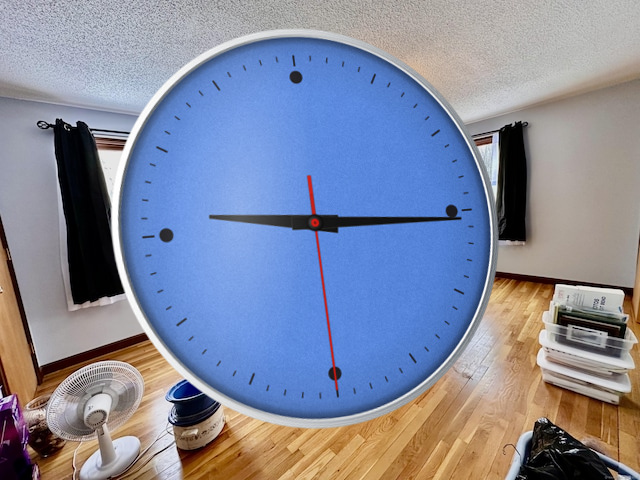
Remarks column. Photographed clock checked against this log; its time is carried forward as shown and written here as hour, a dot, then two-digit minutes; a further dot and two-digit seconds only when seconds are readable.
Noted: 9.15.30
